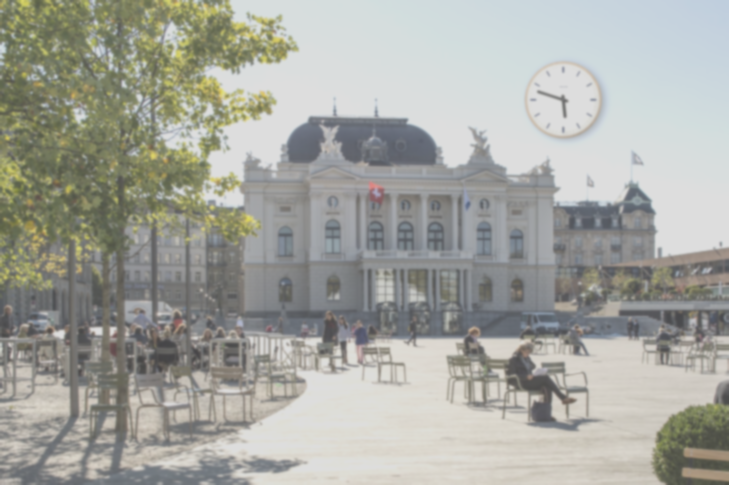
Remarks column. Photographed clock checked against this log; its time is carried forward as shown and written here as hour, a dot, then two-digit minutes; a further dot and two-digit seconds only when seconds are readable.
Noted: 5.48
